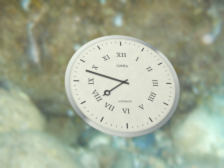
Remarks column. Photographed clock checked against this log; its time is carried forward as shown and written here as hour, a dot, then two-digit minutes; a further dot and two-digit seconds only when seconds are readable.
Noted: 7.48
